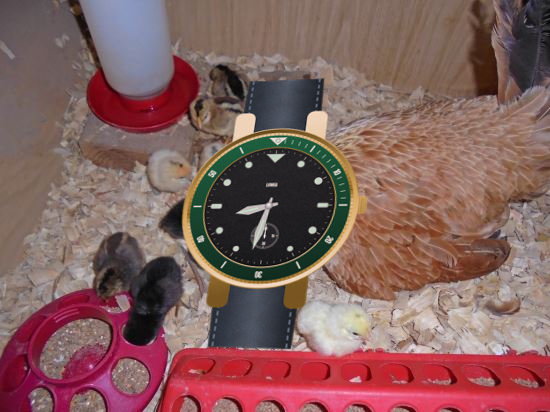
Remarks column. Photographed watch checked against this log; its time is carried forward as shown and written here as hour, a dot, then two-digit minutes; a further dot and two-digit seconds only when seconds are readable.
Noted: 8.32
